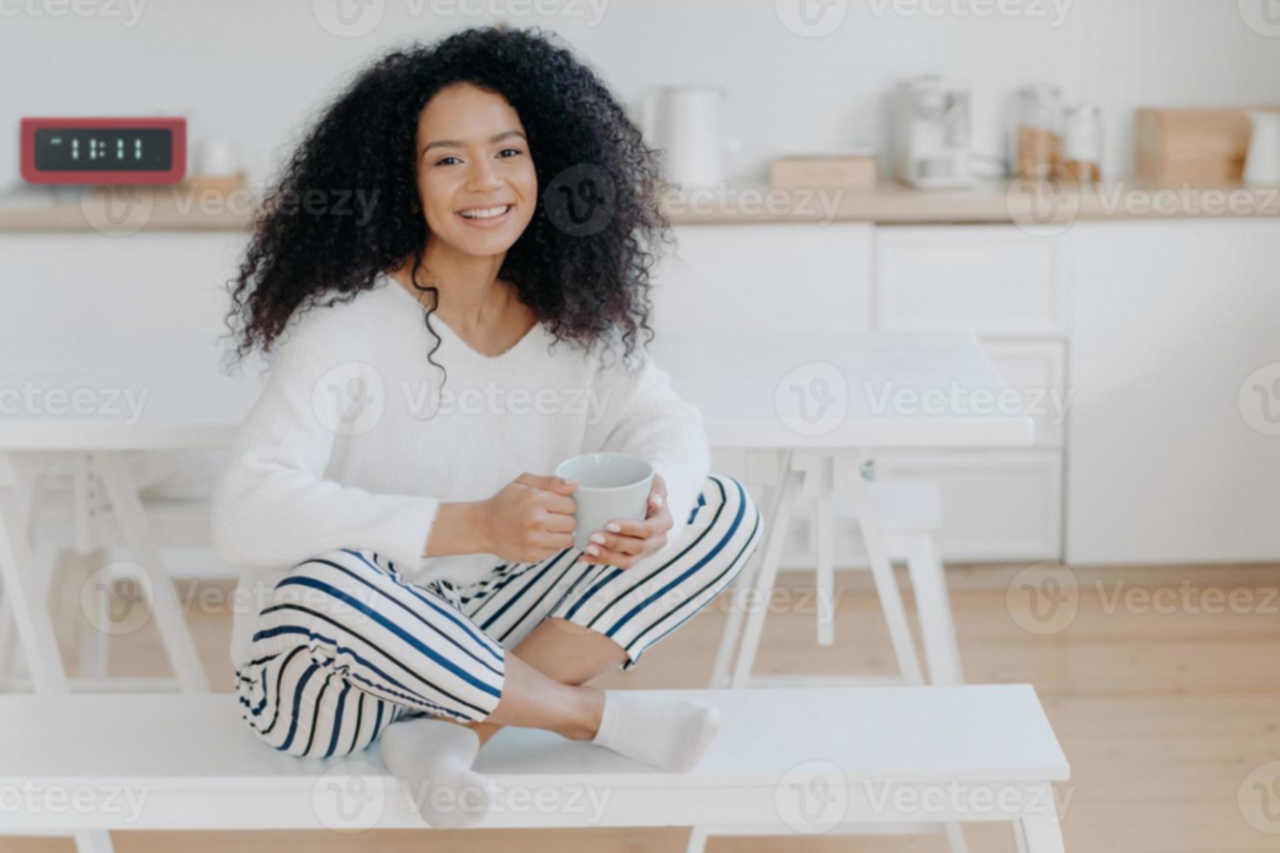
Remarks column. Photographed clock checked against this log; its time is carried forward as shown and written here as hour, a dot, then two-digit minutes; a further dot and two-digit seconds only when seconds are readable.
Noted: 11.11
